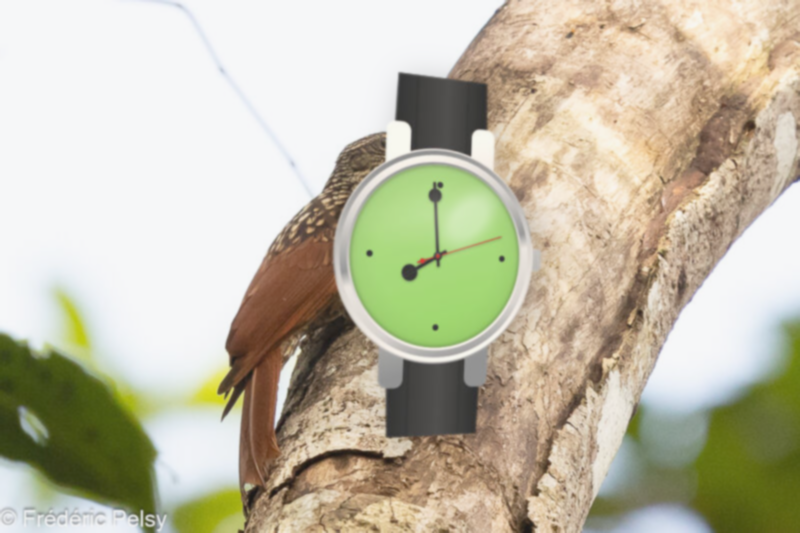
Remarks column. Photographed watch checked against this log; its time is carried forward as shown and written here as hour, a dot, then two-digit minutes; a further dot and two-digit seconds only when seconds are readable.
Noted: 7.59.12
